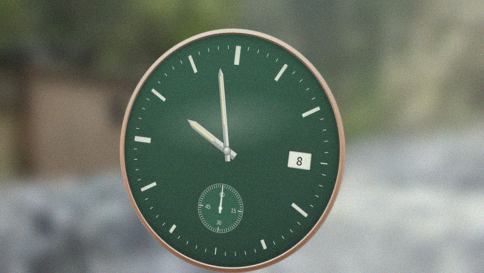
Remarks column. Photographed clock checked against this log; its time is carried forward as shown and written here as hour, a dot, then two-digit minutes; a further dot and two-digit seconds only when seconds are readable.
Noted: 9.58
